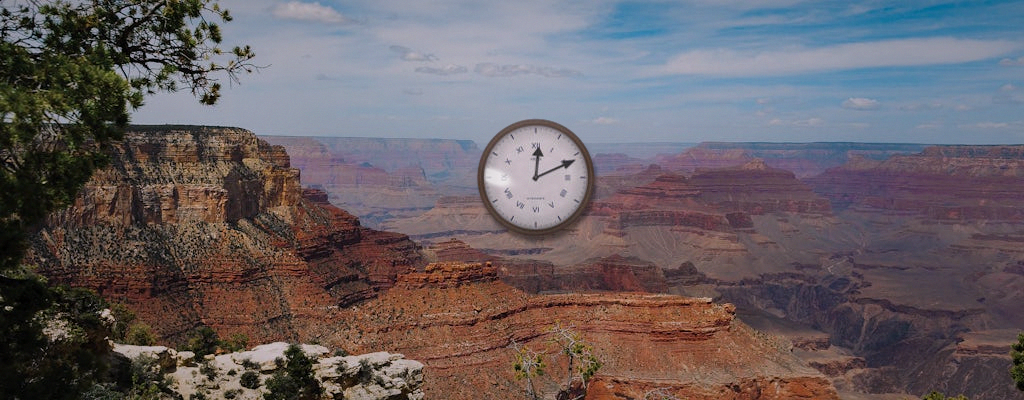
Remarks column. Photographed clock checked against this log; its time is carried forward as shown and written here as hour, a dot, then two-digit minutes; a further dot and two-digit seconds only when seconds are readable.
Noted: 12.11
